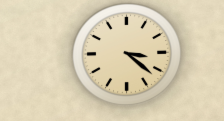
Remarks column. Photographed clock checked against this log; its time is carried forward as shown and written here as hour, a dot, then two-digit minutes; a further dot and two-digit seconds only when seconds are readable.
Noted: 3.22
